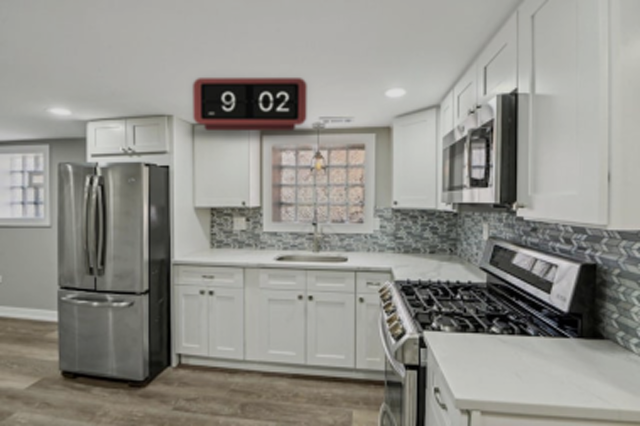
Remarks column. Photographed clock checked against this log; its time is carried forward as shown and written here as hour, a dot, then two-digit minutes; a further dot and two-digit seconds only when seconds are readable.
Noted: 9.02
